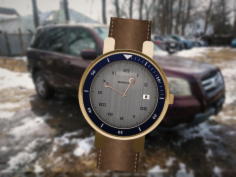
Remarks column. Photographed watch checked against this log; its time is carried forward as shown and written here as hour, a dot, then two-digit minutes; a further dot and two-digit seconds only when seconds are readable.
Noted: 12.49
